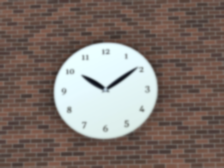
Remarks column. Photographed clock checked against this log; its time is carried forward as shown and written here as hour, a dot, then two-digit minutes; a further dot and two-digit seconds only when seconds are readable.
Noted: 10.09
